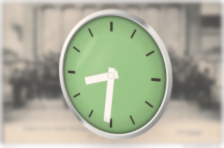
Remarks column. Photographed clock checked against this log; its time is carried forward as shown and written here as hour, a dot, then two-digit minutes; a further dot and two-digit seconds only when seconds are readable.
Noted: 8.31
